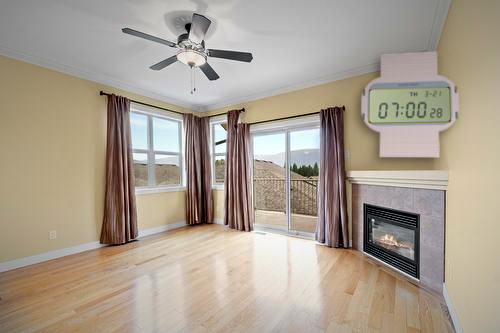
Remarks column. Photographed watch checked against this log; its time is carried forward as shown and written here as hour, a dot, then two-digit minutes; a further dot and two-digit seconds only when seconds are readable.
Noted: 7.00.28
